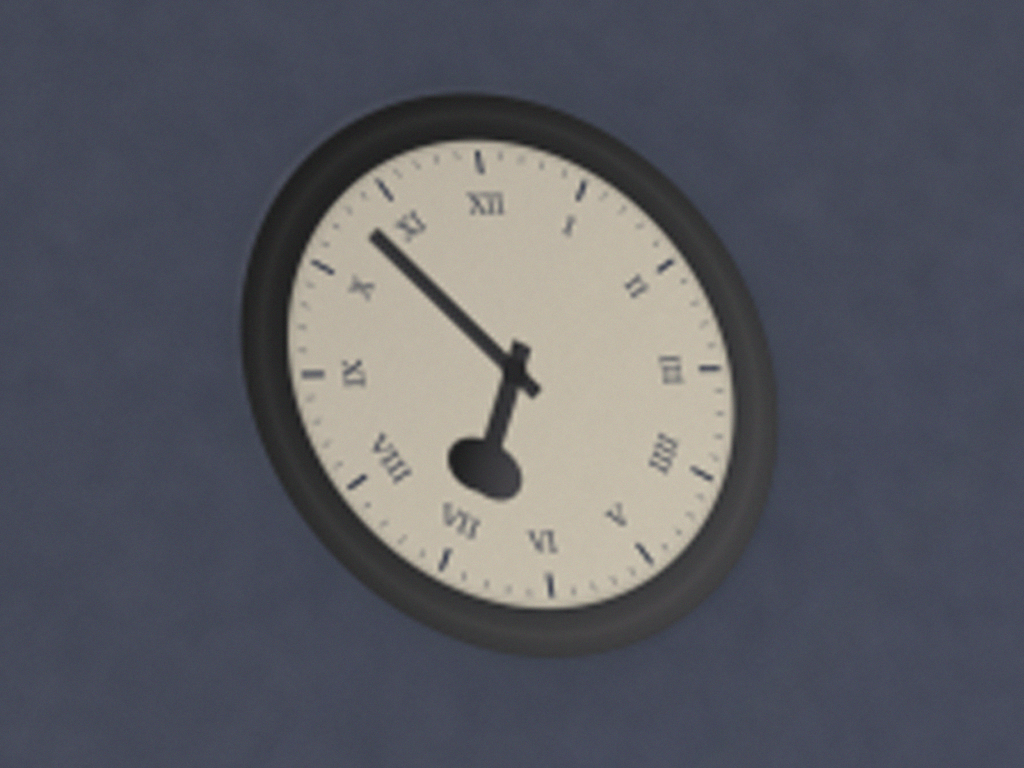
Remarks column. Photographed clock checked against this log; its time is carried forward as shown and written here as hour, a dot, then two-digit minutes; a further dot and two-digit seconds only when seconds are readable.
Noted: 6.53
